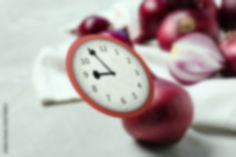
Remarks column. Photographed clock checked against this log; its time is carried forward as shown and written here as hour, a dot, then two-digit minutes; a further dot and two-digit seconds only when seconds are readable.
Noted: 8.55
